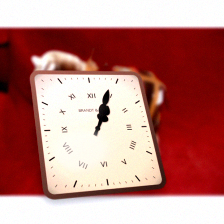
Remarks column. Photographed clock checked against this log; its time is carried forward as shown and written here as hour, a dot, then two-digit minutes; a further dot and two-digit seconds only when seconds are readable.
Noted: 1.04
